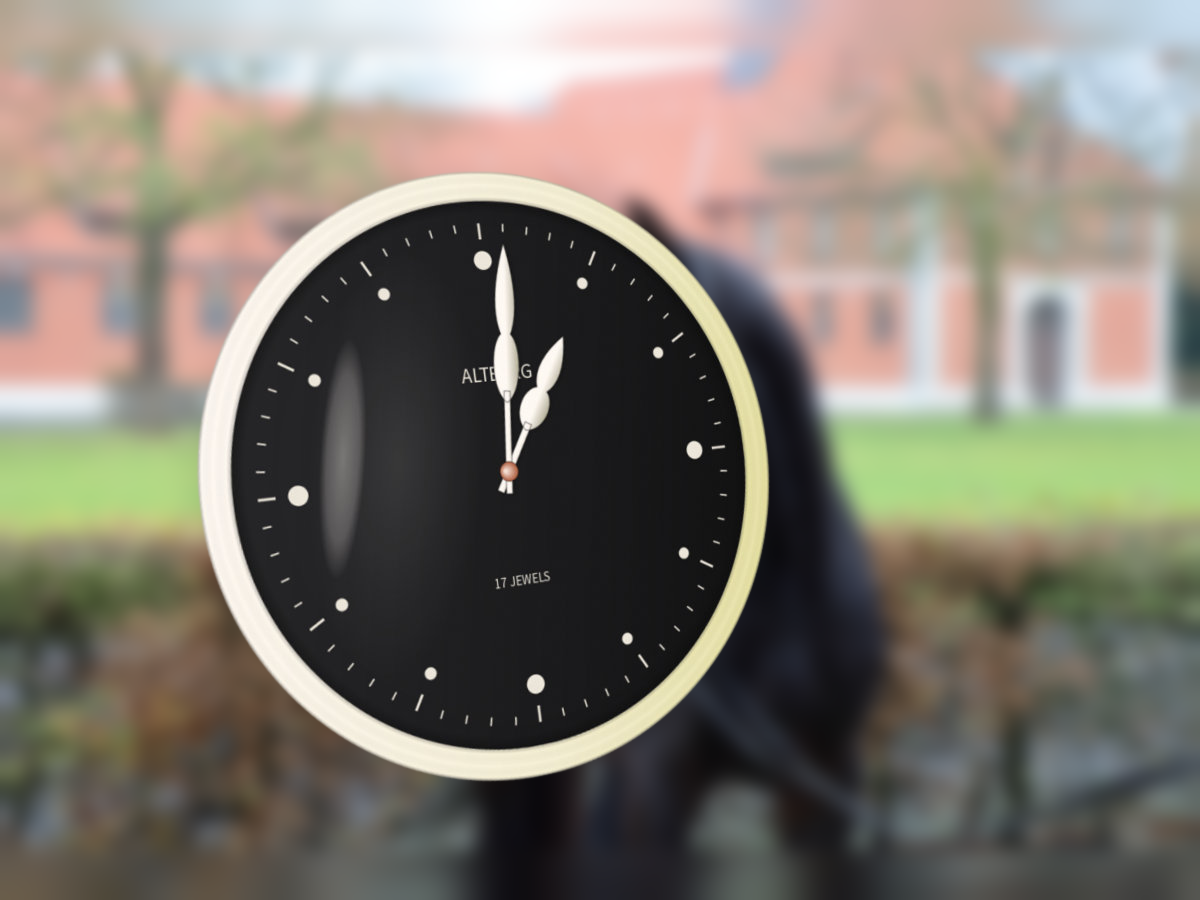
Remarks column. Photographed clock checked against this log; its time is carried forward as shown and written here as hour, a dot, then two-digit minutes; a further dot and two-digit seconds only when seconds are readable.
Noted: 1.01
